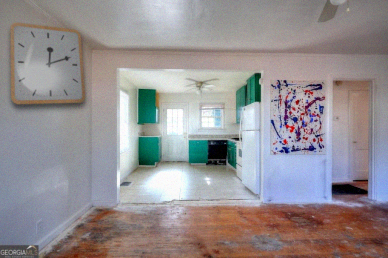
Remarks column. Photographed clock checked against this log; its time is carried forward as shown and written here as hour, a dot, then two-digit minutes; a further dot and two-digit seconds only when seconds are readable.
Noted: 12.12
